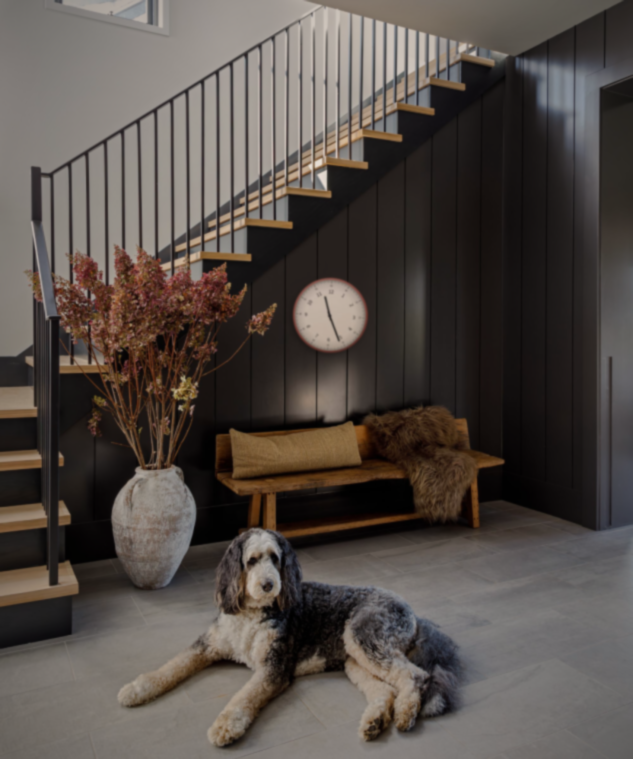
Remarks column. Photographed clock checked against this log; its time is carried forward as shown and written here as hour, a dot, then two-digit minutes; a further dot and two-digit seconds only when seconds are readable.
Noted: 11.26
